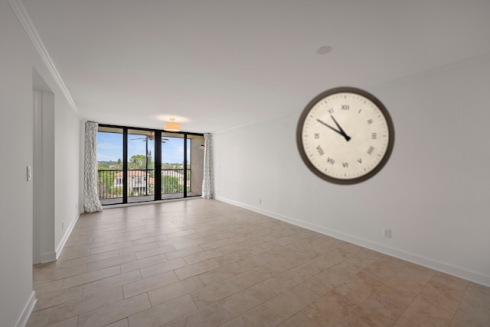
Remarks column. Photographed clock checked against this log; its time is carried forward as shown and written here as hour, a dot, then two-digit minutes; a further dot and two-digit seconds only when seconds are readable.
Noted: 10.50
